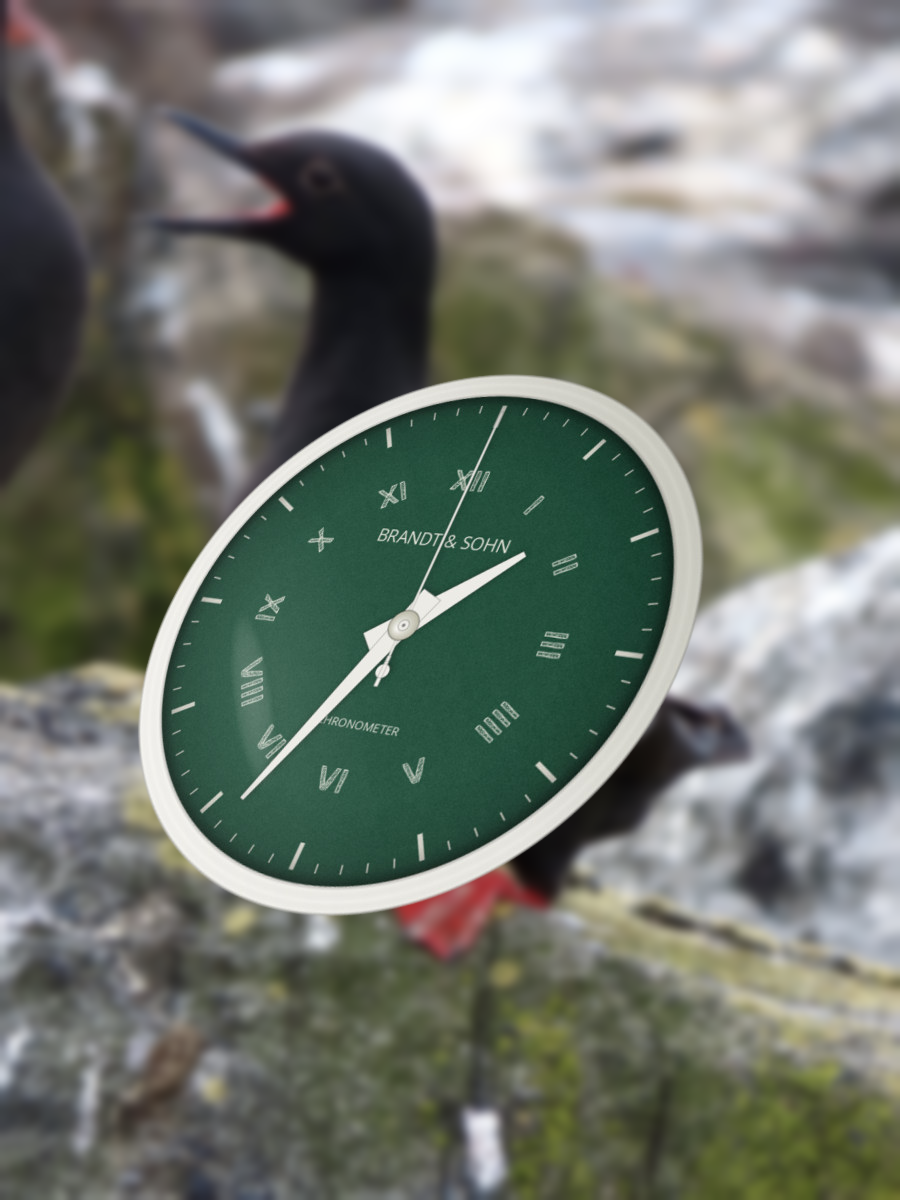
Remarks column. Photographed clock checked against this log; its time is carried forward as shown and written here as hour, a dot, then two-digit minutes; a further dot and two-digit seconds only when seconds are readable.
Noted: 1.34.00
